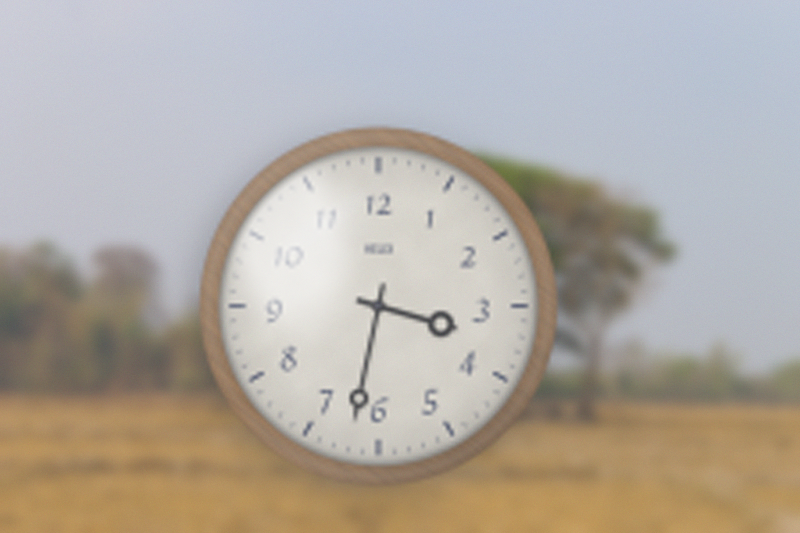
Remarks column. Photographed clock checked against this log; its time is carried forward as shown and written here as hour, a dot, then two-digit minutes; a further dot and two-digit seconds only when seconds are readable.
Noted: 3.32
